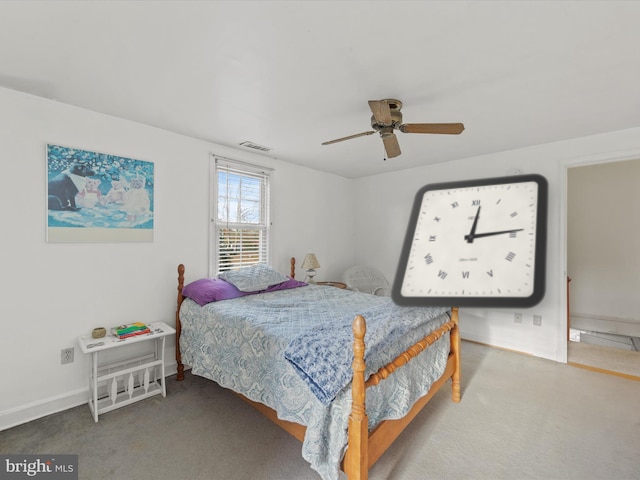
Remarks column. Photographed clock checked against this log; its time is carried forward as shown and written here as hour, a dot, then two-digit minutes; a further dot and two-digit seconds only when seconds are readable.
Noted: 12.14
